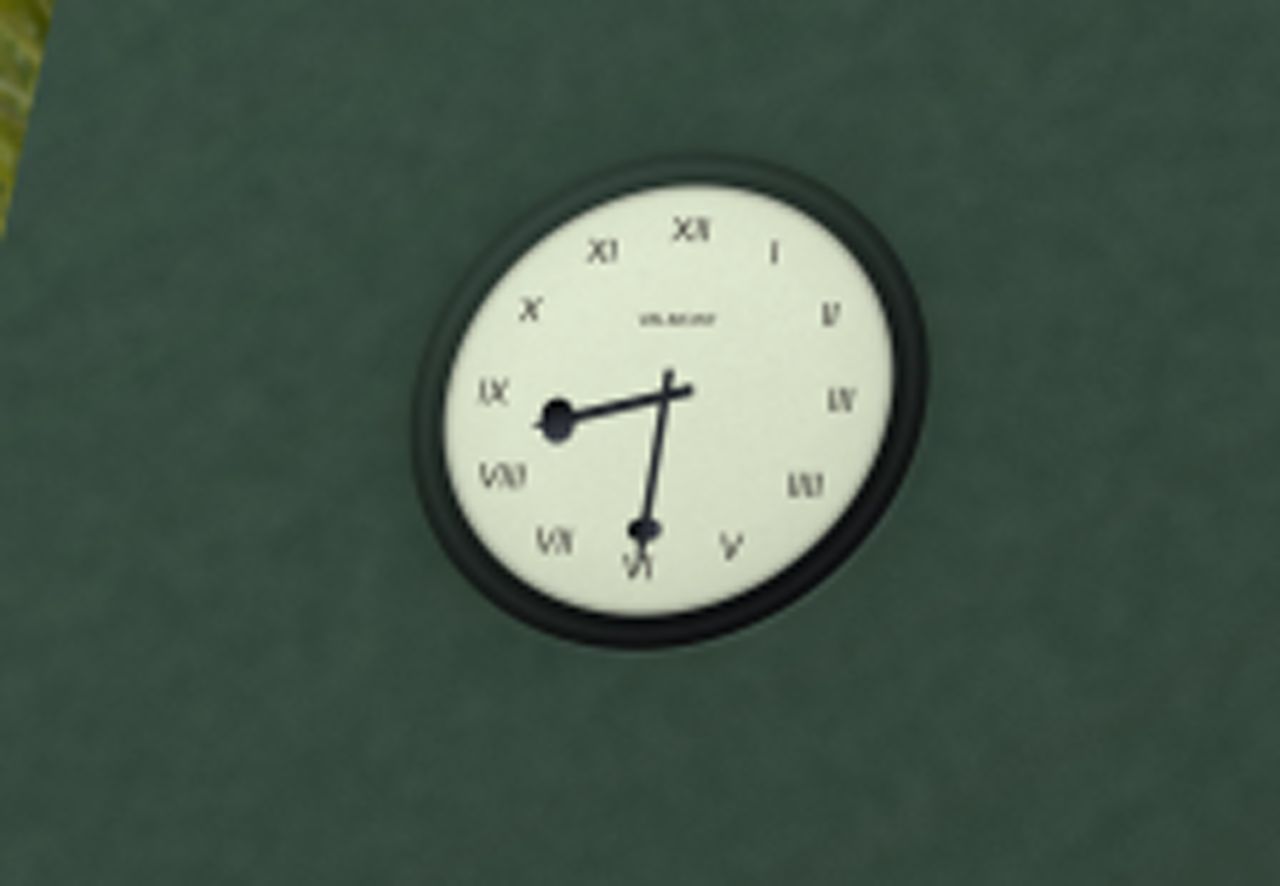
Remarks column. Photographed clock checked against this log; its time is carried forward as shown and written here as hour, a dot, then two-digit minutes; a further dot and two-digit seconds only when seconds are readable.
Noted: 8.30
